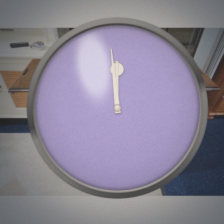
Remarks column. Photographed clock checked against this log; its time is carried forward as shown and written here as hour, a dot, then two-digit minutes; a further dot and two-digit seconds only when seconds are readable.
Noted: 11.59
